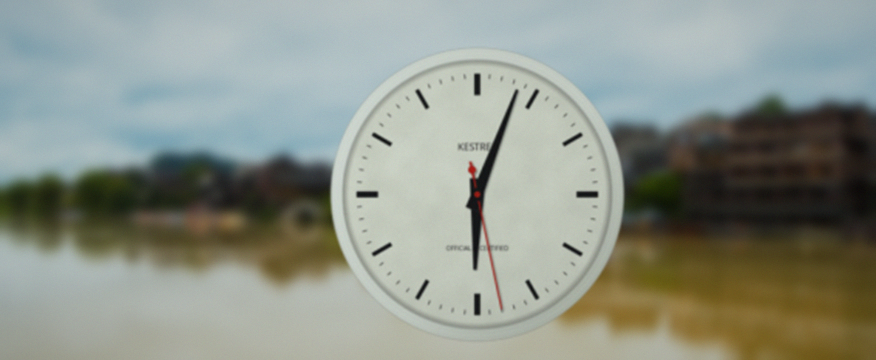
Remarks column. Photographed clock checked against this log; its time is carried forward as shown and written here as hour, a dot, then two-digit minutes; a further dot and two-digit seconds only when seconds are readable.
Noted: 6.03.28
